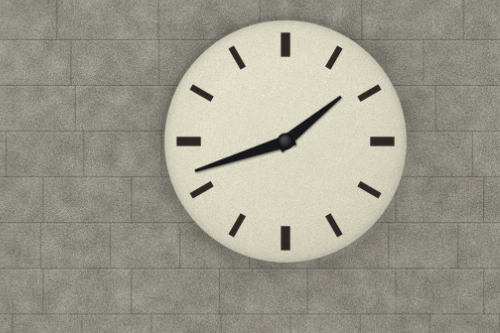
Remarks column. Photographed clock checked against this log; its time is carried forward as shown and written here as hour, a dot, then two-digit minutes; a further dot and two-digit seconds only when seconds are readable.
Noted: 1.42
